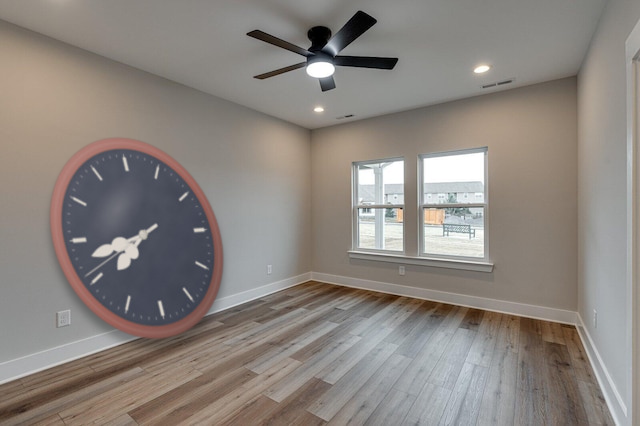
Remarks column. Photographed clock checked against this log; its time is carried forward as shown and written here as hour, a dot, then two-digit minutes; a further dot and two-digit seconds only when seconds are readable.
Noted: 7.42.41
